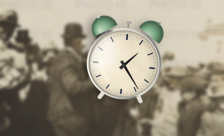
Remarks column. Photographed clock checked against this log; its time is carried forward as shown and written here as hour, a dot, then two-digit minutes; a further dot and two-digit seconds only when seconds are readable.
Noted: 1.24
